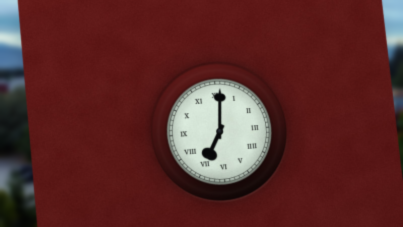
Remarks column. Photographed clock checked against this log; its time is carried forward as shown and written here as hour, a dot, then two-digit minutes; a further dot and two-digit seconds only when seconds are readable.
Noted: 7.01
